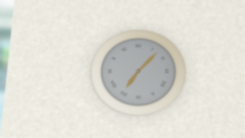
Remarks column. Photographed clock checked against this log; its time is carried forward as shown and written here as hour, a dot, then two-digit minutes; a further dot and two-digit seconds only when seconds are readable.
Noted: 7.07
